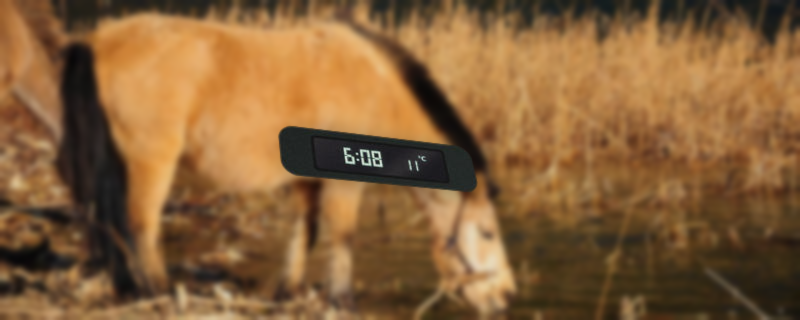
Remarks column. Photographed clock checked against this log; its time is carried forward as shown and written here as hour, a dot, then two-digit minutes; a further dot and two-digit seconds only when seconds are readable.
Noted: 6.08
